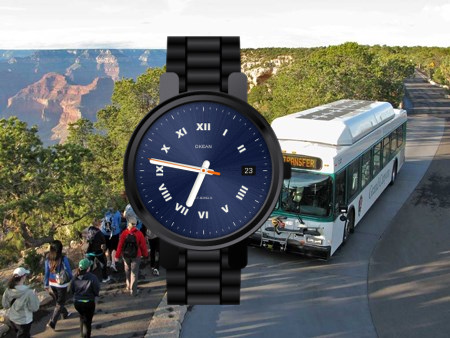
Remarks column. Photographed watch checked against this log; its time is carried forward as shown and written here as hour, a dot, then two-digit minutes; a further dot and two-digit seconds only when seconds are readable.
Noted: 6.46.47
